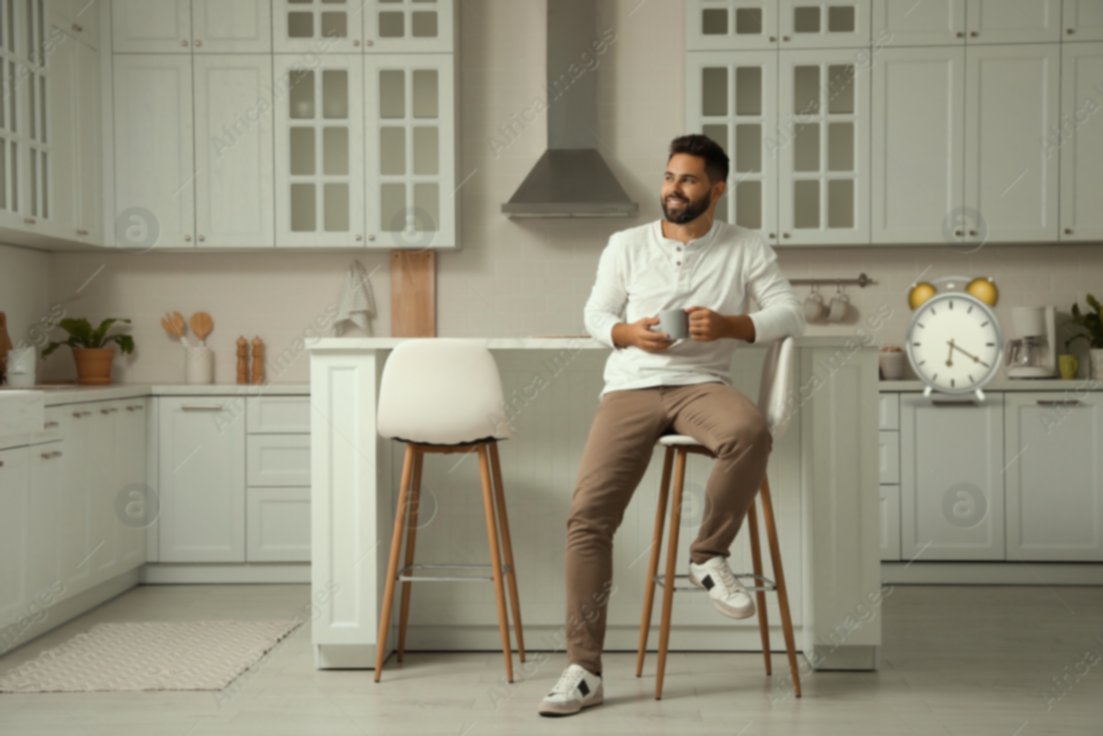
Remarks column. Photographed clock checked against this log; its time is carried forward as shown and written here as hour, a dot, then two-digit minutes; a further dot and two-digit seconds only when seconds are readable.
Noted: 6.20
